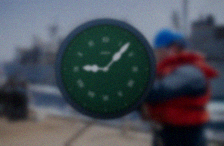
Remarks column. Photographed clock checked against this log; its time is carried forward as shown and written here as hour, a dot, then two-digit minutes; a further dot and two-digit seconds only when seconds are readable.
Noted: 9.07
